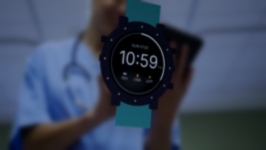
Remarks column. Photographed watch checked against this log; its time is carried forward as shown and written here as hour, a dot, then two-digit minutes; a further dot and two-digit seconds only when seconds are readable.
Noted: 10.59
